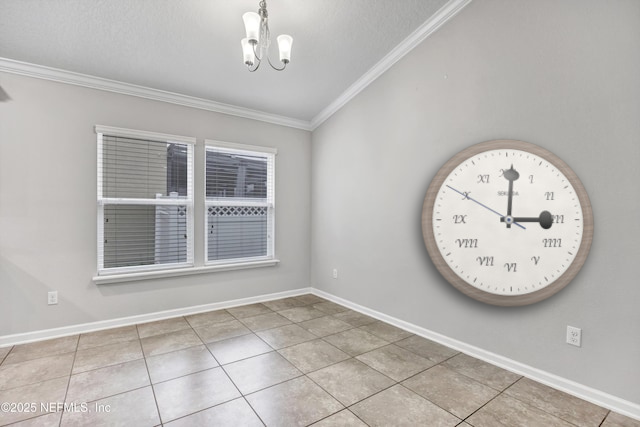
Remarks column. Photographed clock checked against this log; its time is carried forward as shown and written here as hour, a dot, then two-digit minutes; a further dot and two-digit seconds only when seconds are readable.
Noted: 3.00.50
